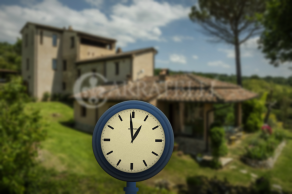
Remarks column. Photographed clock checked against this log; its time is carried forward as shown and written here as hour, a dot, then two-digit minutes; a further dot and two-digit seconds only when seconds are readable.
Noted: 12.59
